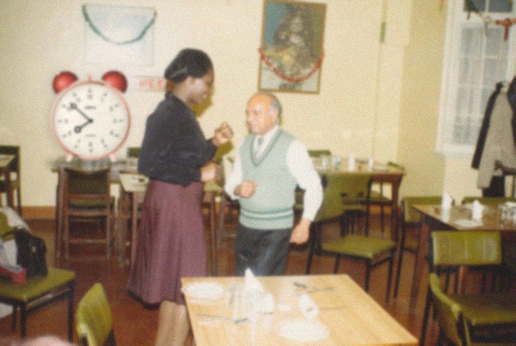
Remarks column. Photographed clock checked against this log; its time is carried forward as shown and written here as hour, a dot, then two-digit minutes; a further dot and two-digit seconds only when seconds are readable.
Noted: 7.52
